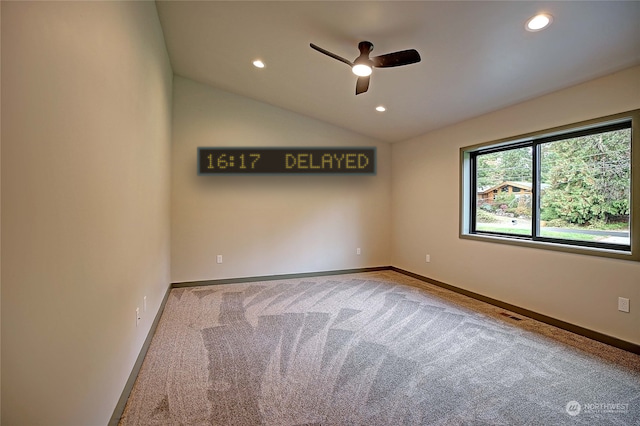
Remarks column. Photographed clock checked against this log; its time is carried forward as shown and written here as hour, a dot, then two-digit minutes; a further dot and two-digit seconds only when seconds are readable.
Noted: 16.17
